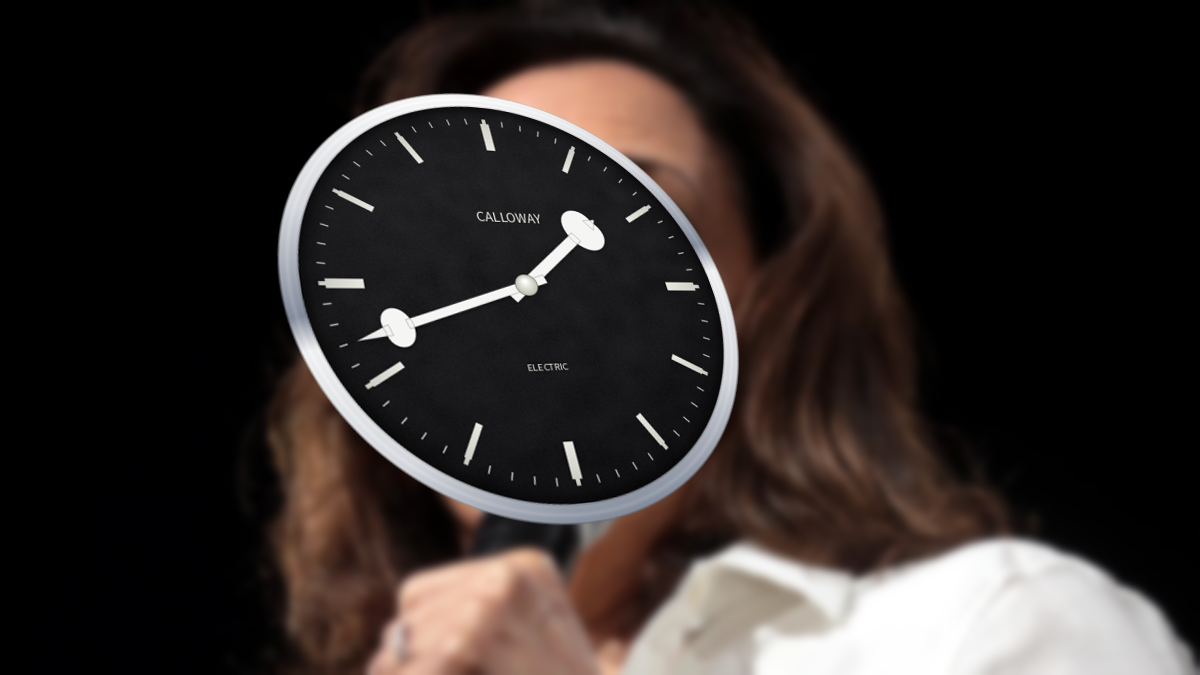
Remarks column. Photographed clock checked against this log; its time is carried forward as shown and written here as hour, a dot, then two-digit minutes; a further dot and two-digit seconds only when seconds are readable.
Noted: 1.42
